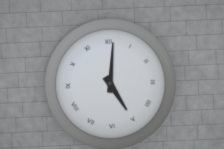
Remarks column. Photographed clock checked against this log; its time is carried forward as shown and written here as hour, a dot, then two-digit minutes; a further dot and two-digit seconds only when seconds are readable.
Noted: 5.01
